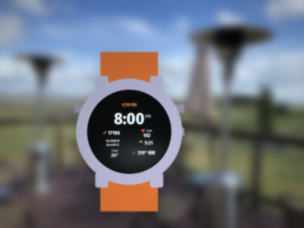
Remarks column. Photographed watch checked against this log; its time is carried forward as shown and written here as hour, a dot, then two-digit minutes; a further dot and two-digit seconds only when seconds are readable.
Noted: 8.00
